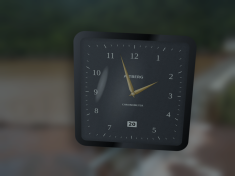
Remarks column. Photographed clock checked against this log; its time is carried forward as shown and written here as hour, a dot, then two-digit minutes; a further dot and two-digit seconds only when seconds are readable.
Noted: 1.57
